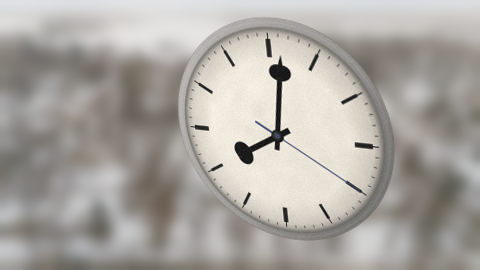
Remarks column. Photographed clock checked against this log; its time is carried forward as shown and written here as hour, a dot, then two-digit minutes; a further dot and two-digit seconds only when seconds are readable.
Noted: 8.01.20
